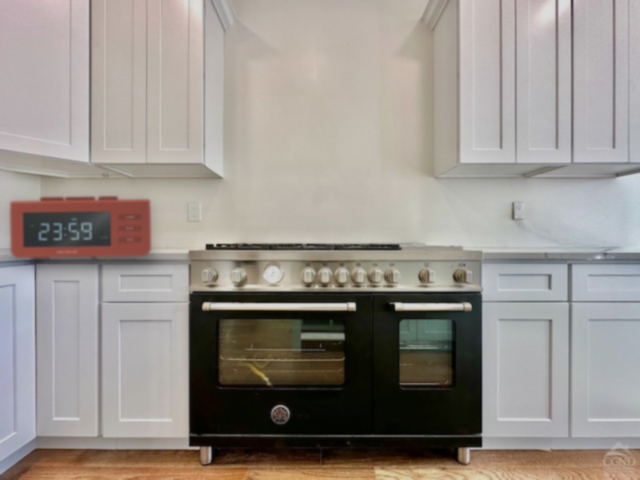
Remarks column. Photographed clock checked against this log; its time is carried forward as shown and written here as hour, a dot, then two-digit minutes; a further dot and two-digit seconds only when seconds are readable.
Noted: 23.59
